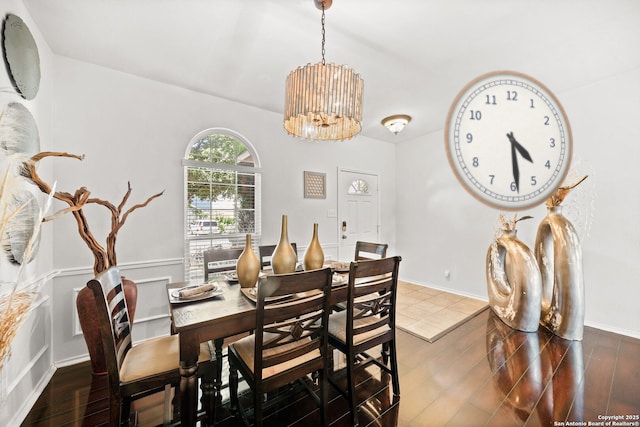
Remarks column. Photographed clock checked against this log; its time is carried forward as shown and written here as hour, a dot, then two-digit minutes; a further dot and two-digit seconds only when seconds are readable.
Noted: 4.29
